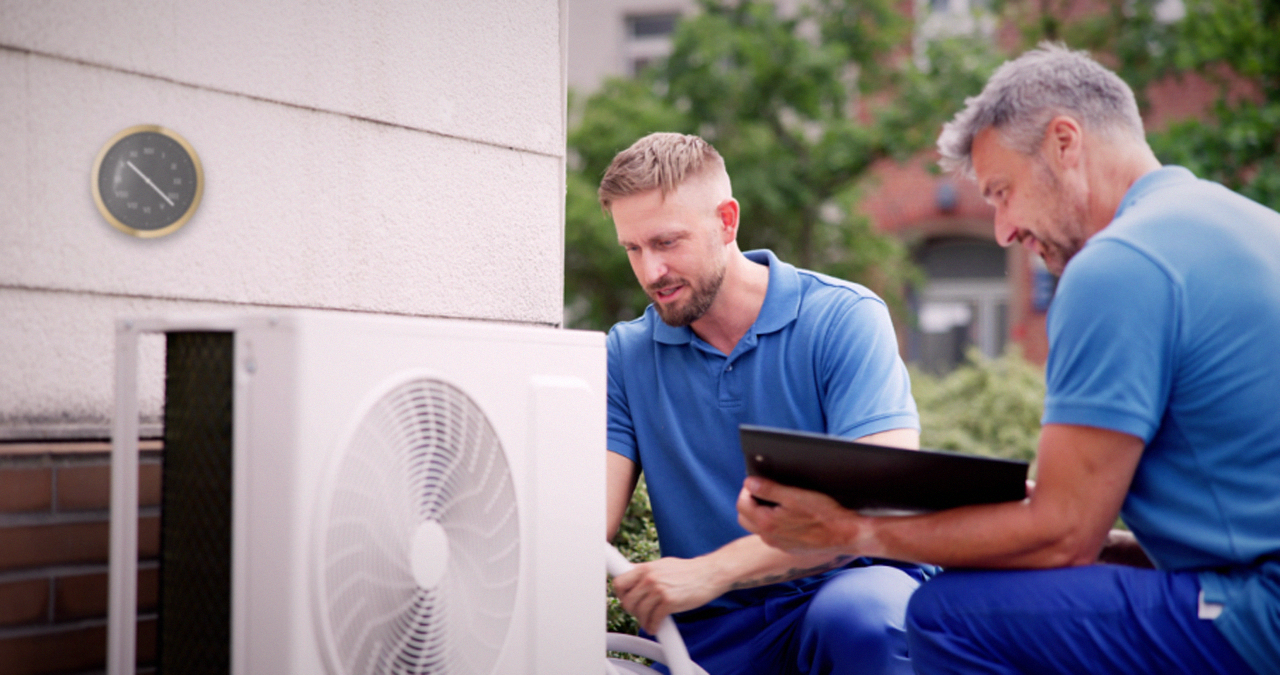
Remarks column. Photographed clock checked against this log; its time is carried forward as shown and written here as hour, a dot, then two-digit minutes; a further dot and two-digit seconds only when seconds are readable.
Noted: 10.22
